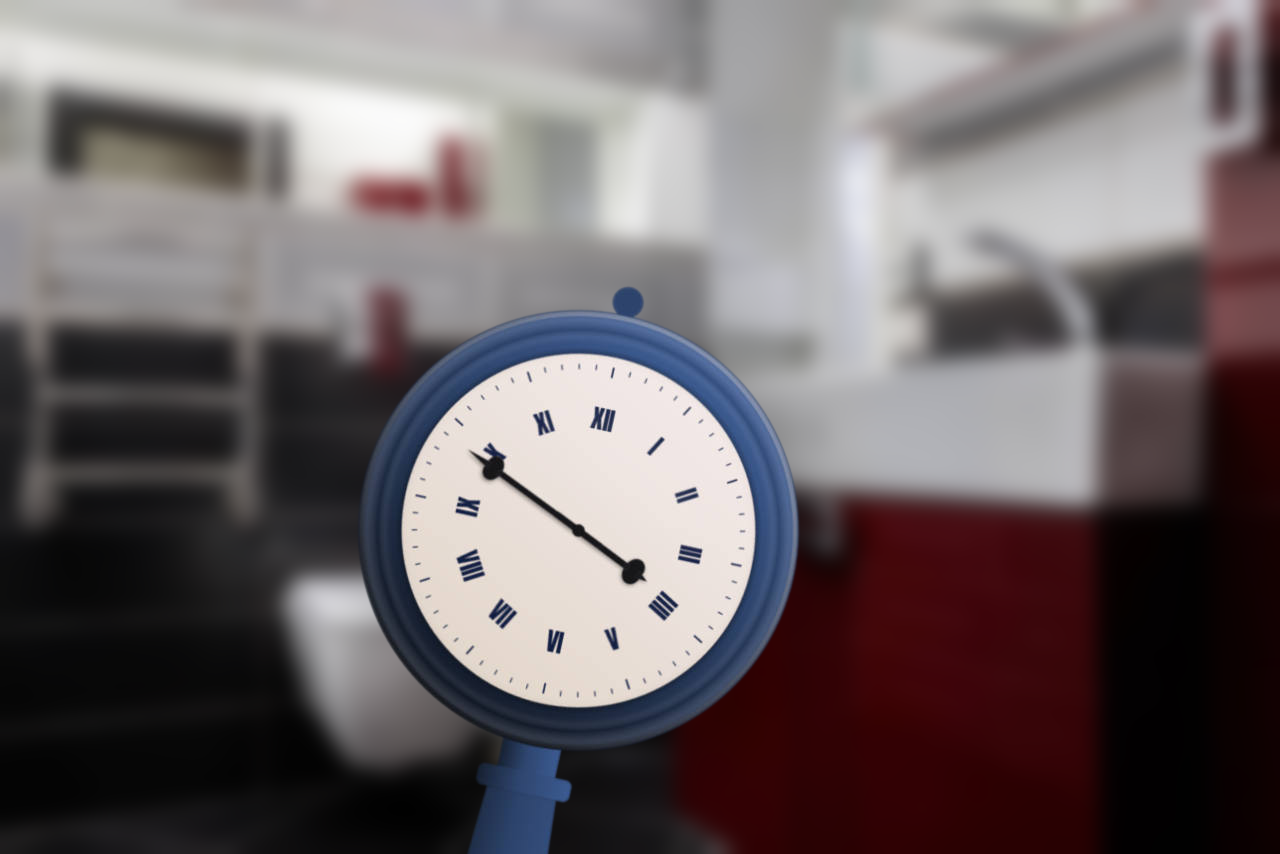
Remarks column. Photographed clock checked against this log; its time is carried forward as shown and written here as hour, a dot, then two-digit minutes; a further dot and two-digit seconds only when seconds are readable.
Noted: 3.49
